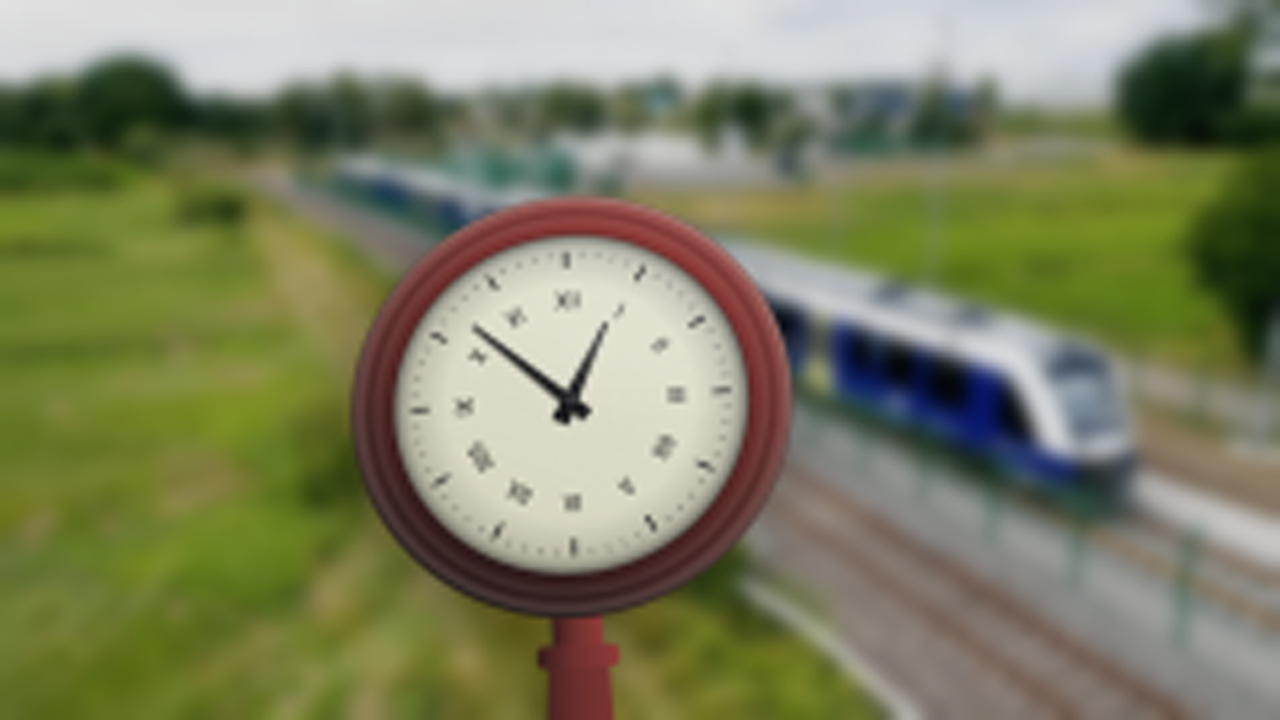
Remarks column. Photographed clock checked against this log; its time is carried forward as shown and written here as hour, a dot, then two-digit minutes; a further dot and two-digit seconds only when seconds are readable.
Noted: 12.52
